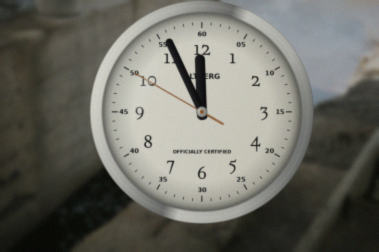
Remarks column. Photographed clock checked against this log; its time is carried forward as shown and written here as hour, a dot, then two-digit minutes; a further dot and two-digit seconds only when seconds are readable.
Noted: 11.55.50
